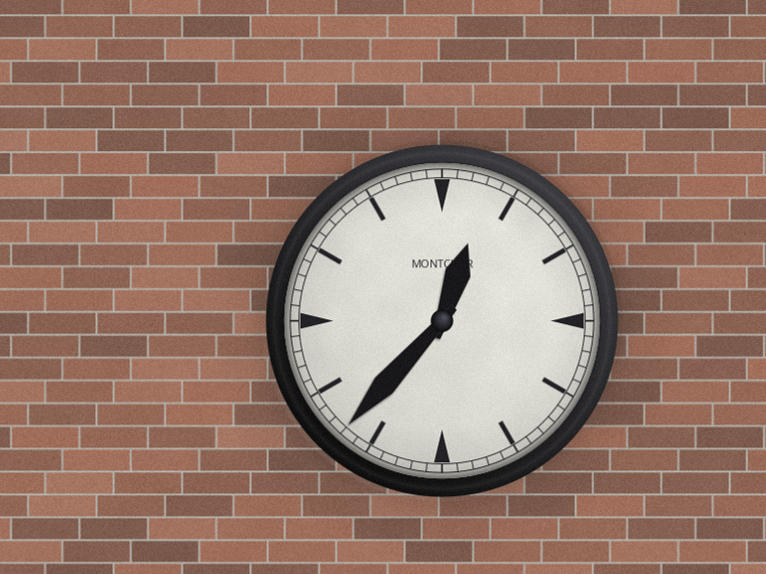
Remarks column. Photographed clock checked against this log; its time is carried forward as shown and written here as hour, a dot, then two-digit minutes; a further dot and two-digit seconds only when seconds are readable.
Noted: 12.37
